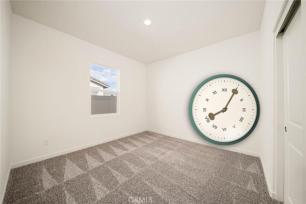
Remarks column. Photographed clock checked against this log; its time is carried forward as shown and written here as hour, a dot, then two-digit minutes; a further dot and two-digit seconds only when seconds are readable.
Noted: 8.05
